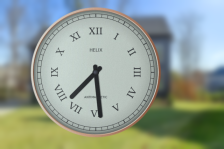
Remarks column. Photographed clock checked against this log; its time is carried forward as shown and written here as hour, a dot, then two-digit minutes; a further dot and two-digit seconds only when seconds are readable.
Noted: 7.29
